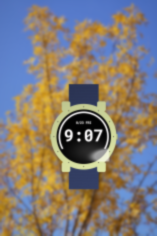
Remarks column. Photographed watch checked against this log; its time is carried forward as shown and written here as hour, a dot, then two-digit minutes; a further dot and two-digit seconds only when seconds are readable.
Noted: 9.07
